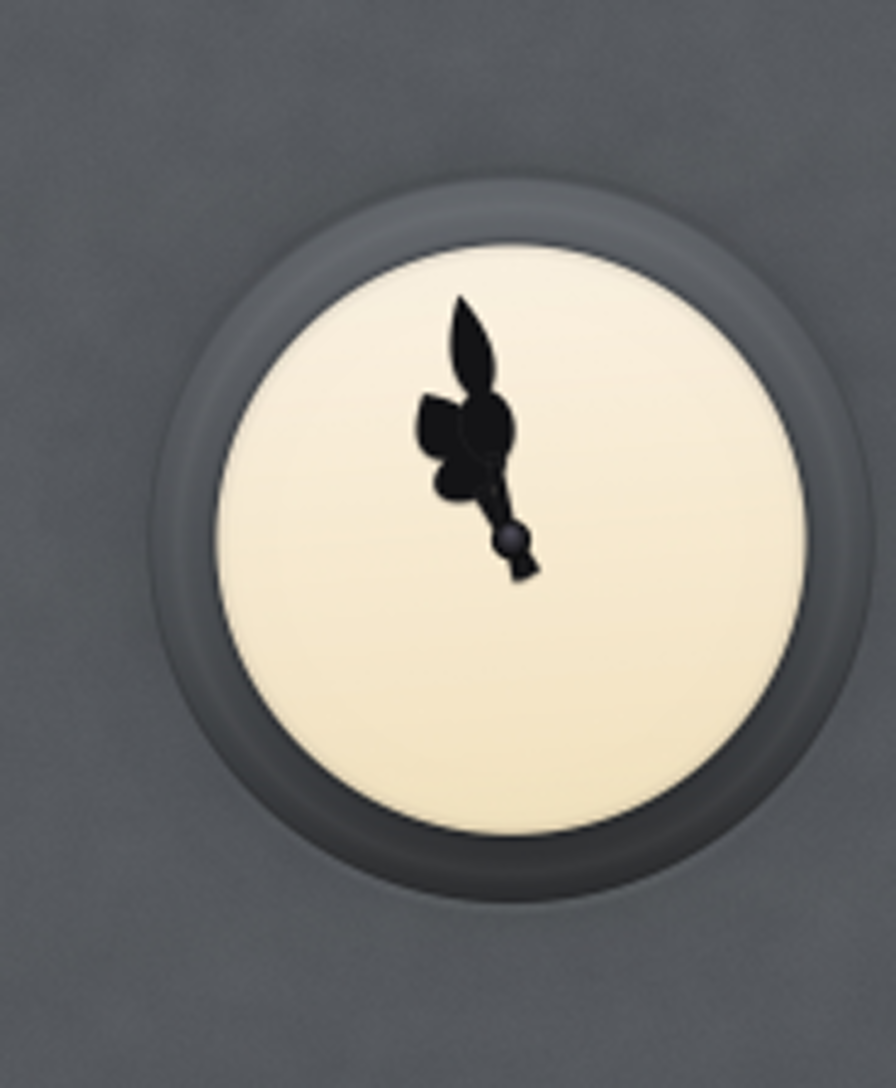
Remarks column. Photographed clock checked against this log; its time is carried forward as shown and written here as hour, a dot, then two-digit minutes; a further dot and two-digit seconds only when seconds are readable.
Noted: 10.58
